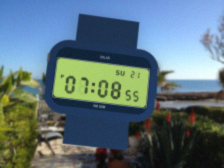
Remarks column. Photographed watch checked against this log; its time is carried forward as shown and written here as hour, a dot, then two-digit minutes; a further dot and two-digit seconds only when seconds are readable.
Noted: 7.08.55
